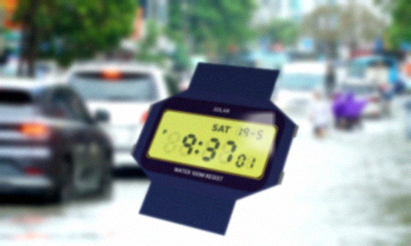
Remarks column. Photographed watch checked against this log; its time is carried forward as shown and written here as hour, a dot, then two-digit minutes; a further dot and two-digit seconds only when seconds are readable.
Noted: 9.37.01
